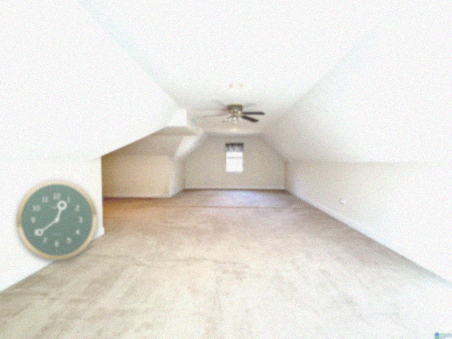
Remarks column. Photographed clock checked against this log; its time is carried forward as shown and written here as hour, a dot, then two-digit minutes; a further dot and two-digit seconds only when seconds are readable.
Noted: 12.39
